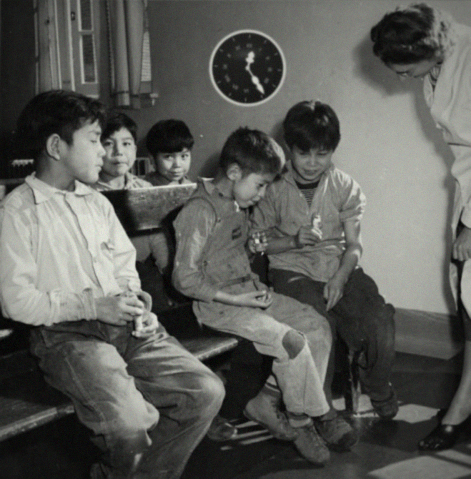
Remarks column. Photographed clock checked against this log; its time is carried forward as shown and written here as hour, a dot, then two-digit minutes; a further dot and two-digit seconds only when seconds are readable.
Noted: 12.24
